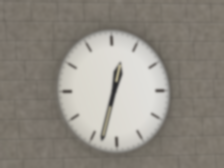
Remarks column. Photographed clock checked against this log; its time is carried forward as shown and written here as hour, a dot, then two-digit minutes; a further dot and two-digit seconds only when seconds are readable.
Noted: 12.33
